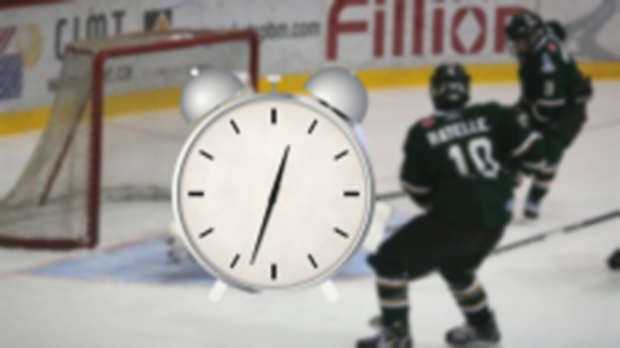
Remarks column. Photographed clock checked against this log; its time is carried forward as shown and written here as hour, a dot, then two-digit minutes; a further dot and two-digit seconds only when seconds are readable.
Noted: 12.33
